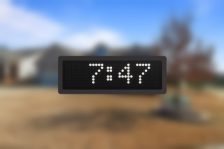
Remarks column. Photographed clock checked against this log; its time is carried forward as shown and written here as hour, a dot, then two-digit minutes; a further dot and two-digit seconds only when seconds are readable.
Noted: 7.47
